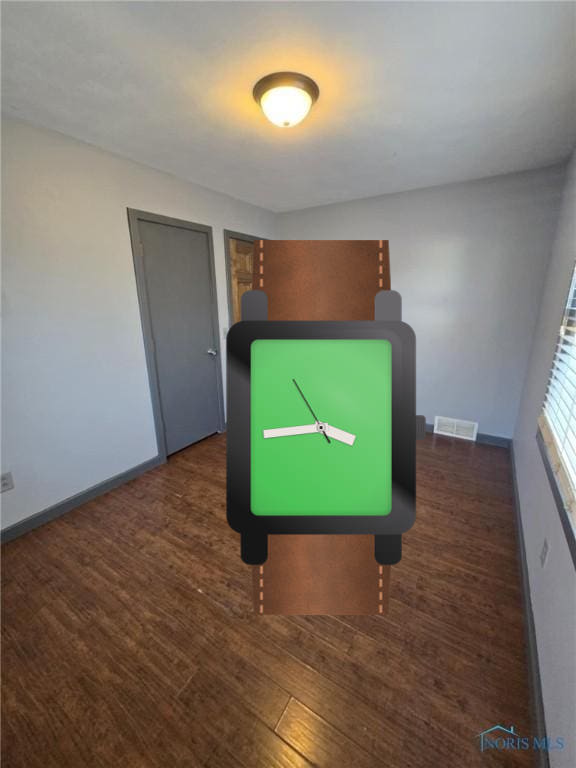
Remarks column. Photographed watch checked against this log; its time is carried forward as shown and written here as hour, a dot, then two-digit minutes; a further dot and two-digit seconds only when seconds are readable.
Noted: 3.43.55
